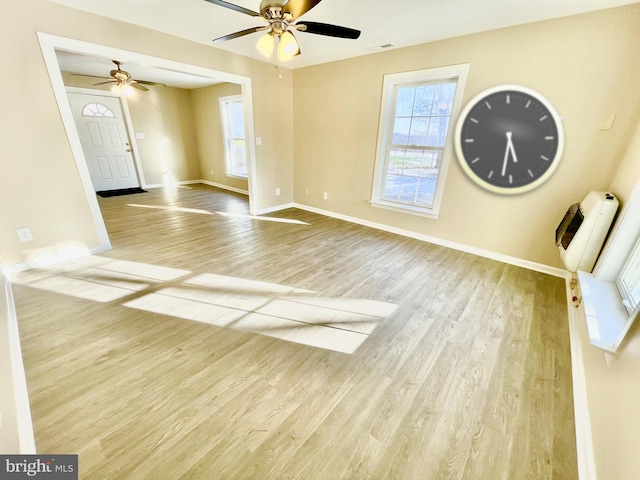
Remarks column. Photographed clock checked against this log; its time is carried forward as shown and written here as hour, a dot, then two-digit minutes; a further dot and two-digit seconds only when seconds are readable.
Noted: 5.32
